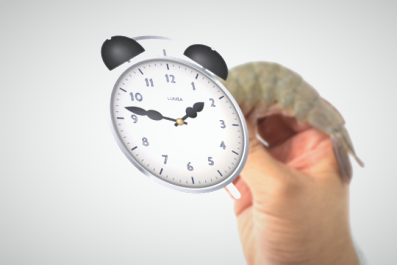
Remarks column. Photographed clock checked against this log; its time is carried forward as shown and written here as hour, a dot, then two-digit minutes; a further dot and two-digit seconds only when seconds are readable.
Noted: 1.47
